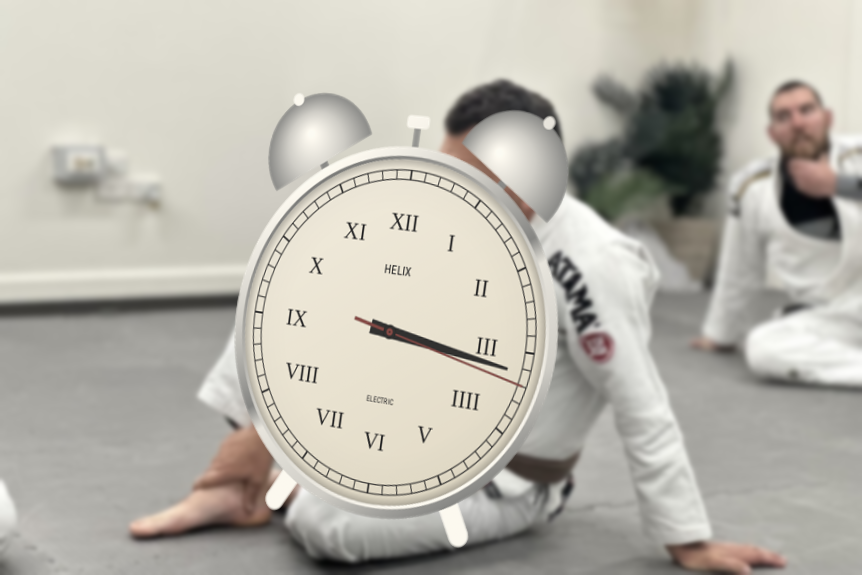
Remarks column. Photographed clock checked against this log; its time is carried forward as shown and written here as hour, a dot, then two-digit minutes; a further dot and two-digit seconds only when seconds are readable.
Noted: 3.16.17
